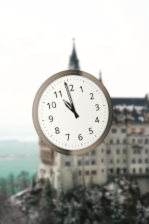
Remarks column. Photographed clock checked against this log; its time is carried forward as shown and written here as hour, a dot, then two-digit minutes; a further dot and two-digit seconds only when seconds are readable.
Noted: 10.59
